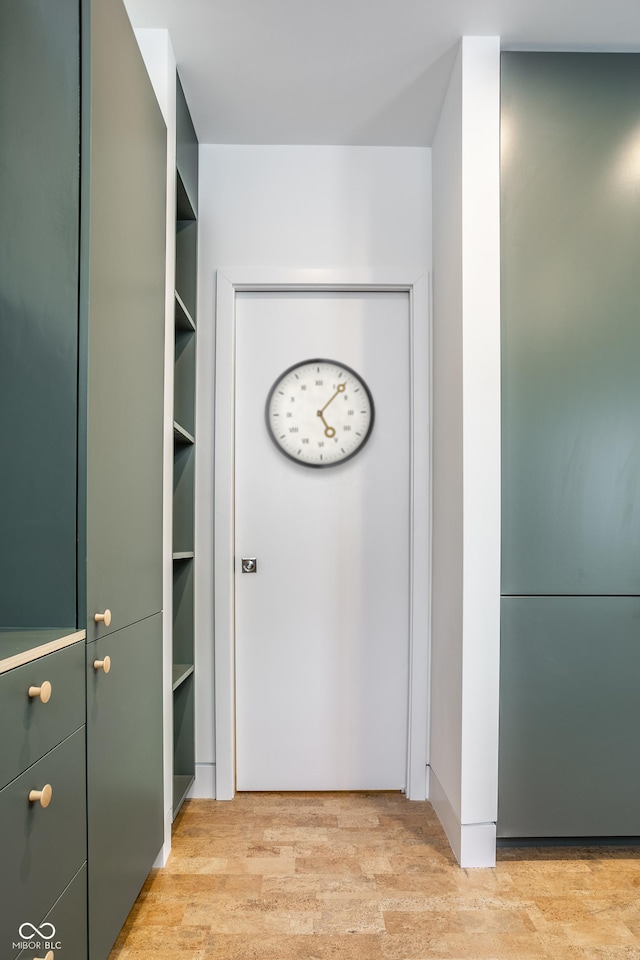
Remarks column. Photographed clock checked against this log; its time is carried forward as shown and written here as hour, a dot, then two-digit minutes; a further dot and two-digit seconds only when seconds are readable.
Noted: 5.07
